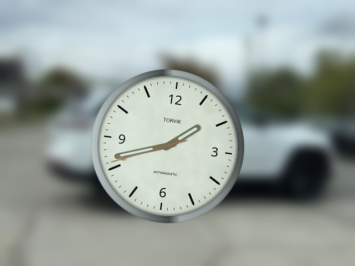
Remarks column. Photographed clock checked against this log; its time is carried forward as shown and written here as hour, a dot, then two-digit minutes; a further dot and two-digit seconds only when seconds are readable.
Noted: 1.41.41
